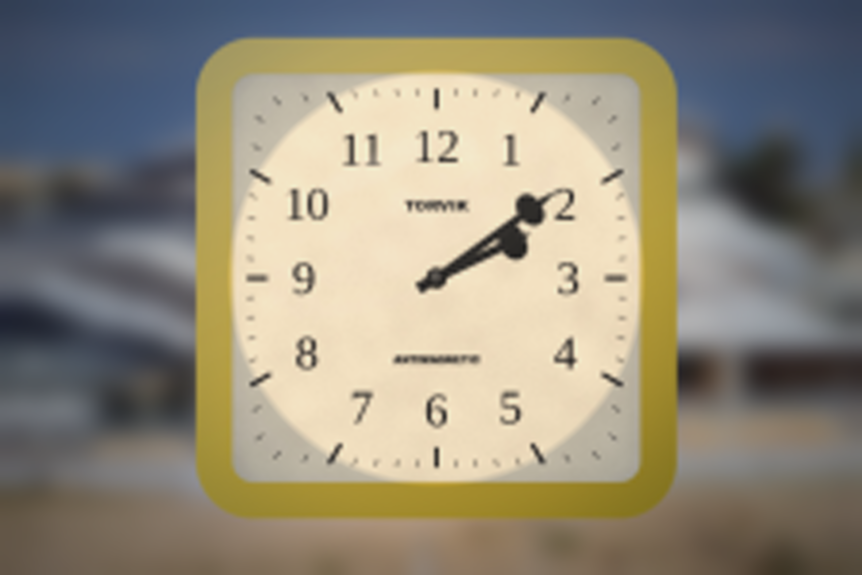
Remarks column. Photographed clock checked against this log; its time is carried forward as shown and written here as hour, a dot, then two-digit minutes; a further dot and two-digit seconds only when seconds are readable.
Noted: 2.09
